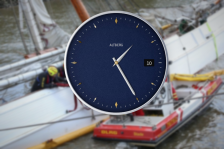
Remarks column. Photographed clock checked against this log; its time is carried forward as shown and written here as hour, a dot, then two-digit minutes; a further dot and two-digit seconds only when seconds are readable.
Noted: 1.25
